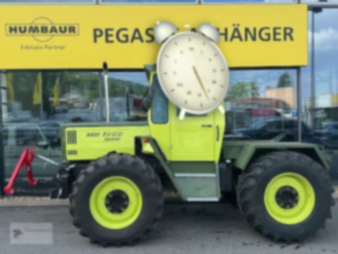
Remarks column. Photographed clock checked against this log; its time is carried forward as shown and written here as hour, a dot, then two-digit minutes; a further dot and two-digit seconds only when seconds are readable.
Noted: 5.27
